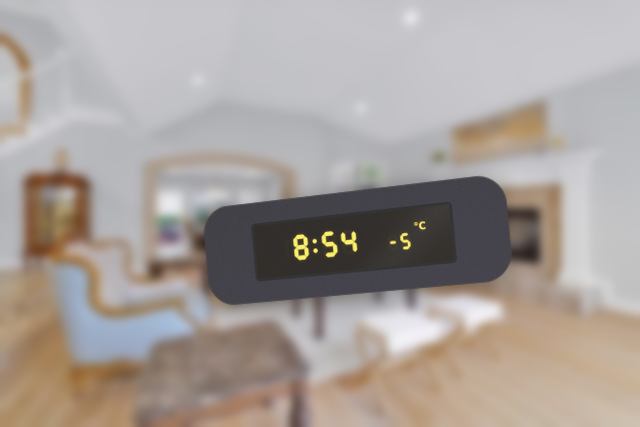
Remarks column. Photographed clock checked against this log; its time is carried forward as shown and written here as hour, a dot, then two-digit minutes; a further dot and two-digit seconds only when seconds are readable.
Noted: 8.54
